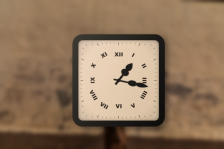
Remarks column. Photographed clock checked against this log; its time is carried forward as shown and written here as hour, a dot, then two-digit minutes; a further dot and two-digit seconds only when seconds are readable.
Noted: 1.17
